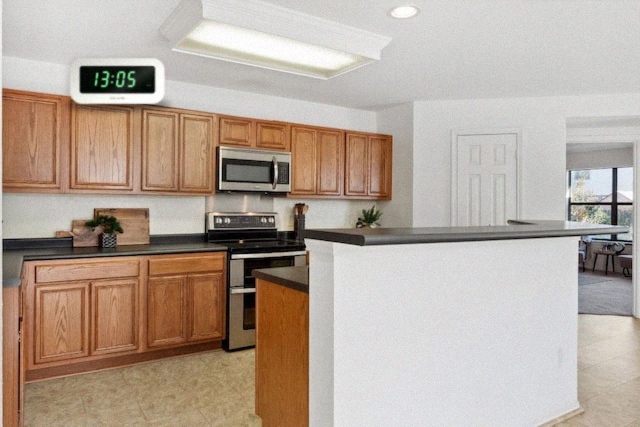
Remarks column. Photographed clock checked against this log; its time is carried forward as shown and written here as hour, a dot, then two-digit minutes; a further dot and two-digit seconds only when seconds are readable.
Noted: 13.05
